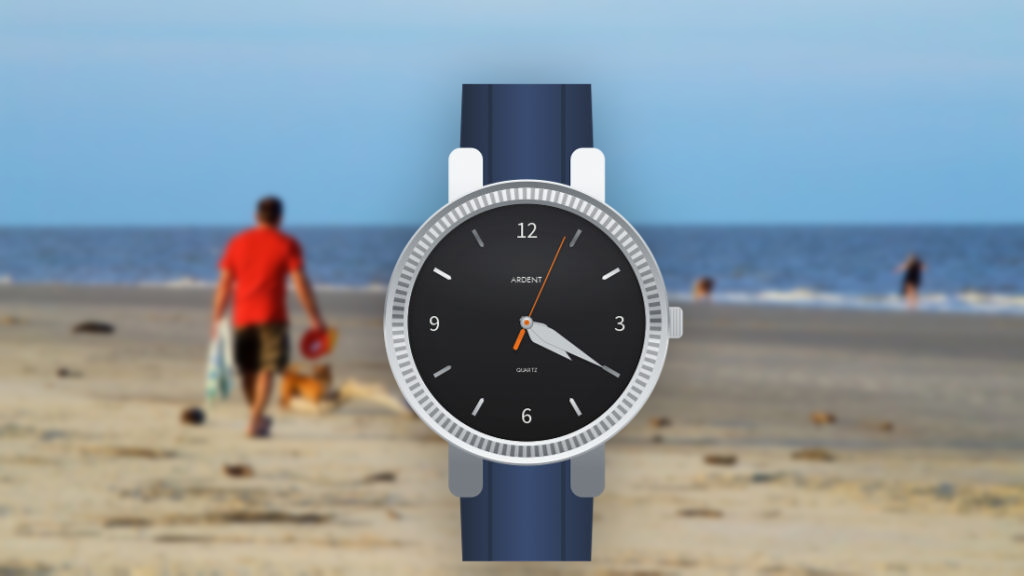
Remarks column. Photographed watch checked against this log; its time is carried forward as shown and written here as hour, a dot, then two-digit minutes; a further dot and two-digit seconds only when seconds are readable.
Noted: 4.20.04
